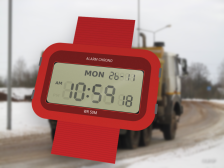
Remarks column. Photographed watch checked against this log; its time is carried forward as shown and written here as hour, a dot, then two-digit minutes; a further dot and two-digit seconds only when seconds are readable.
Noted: 10.59.18
